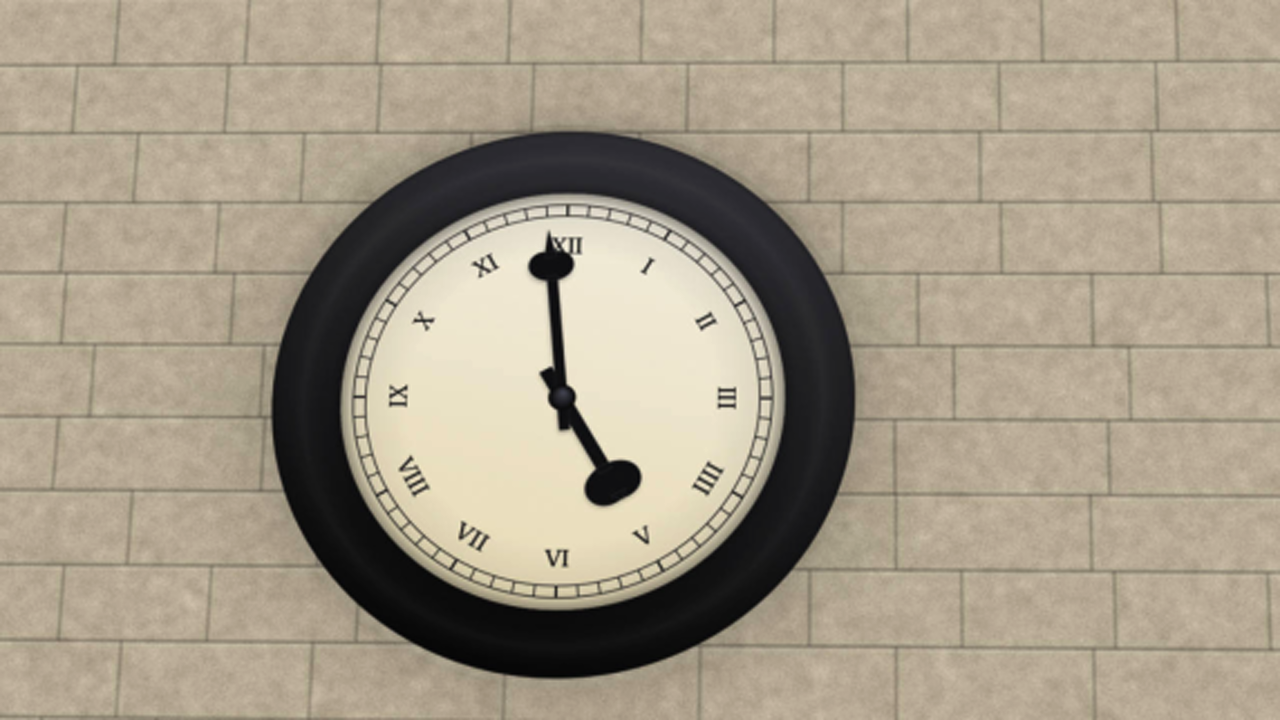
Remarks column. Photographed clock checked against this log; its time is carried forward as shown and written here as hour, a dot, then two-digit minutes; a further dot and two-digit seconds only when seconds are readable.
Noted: 4.59
